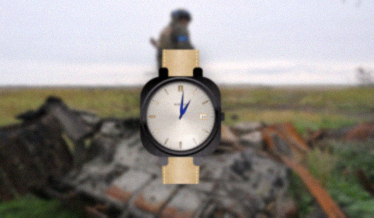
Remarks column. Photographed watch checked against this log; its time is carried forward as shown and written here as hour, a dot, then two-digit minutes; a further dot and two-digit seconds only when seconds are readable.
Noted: 1.01
